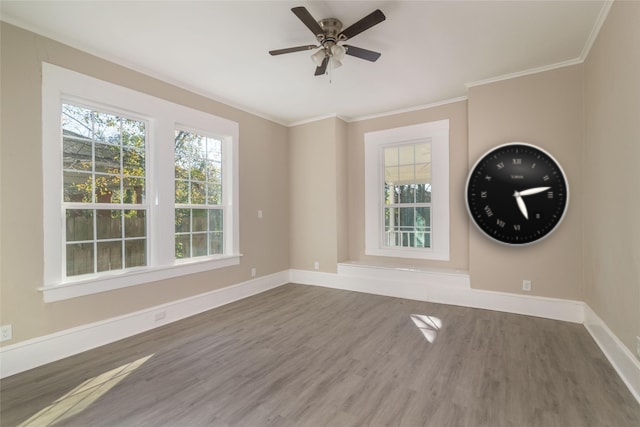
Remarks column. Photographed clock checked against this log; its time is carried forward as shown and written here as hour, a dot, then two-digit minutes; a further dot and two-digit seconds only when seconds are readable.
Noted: 5.13
